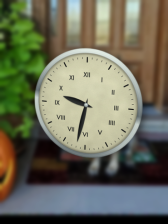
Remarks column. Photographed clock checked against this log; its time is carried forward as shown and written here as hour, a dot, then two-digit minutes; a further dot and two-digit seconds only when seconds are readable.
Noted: 9.32
